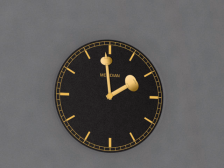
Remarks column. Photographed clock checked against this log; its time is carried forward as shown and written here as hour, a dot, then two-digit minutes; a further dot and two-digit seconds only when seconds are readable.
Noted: 1.59
